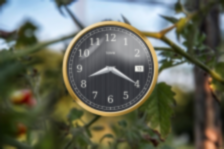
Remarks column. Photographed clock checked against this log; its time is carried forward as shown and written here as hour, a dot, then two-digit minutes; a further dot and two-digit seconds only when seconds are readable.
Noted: 8.20
